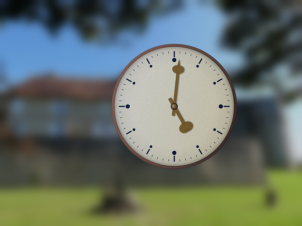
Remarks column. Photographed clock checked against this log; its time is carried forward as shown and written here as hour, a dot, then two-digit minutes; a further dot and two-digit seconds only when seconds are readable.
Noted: 5.01
